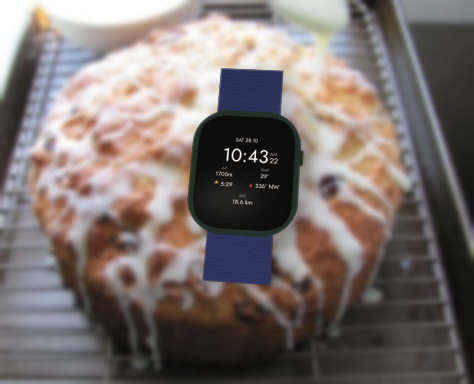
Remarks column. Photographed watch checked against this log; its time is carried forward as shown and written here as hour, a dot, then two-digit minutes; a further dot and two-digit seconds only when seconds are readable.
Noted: 10.43.22
